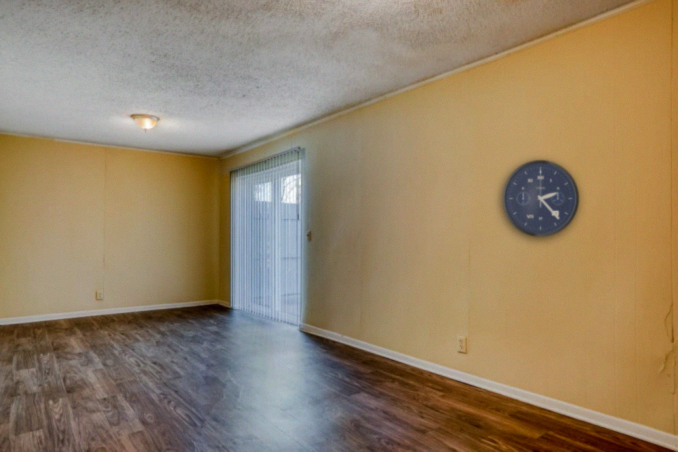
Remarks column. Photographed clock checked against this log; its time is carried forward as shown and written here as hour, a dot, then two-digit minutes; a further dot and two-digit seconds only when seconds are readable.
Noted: 2.23
